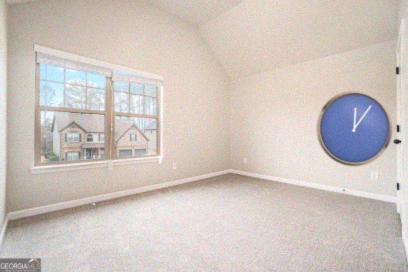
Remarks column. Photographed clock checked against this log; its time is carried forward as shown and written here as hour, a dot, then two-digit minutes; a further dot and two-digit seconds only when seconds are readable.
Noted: 12.06
